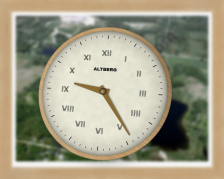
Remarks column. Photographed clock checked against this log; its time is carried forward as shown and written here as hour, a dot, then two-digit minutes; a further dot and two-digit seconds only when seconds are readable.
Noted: 9.24
